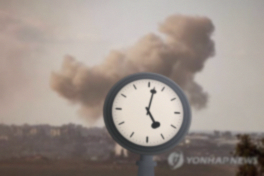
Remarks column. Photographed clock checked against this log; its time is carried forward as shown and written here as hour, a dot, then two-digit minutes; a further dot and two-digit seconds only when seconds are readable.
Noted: 5.02
